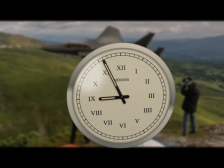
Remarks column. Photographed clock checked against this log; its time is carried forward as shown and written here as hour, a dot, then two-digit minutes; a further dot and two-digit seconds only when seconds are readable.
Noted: 8.56
